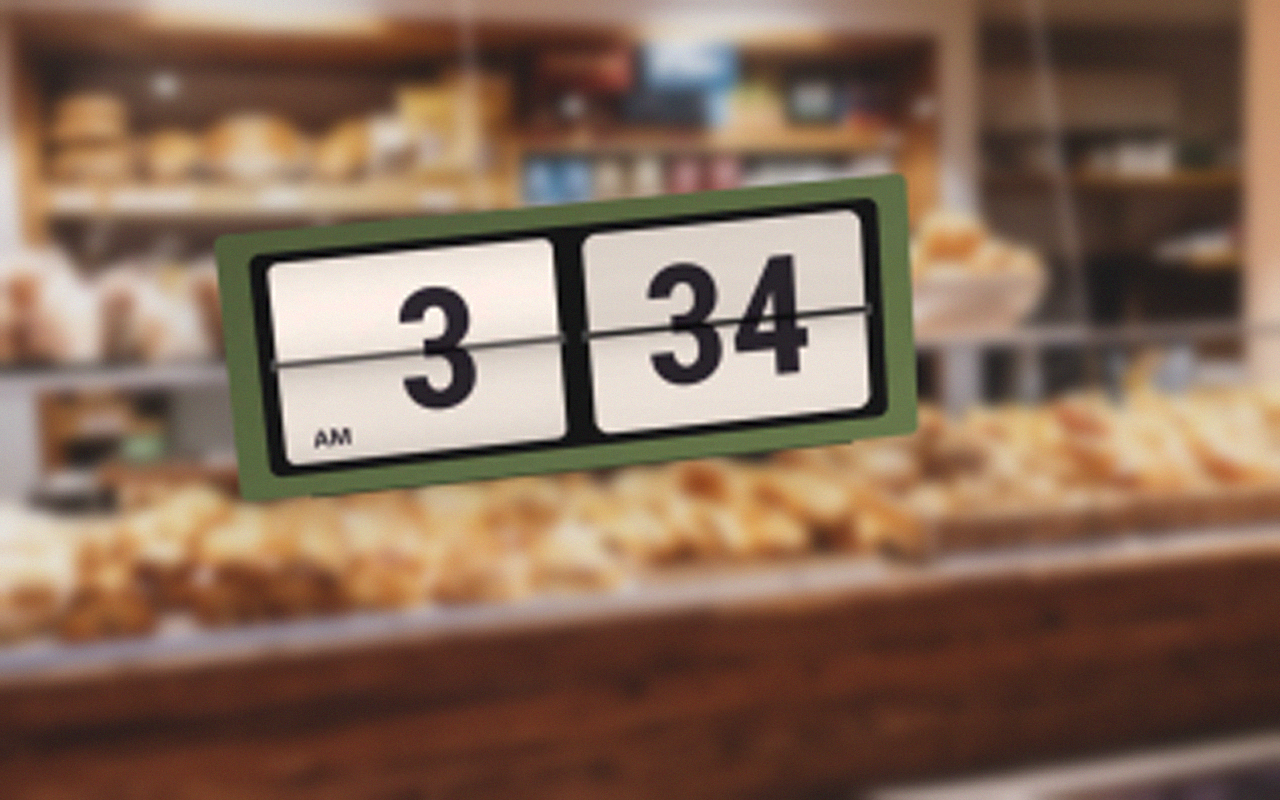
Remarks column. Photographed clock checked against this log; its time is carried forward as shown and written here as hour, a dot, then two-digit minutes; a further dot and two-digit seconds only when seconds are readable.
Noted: 3.34
